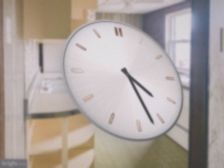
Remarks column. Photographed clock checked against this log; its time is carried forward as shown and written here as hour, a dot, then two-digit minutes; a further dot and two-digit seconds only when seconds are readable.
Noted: 4.27
